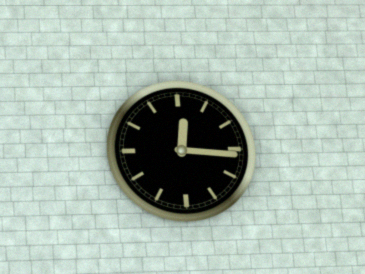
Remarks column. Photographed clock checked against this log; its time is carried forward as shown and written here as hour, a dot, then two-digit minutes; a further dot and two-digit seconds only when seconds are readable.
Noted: 12.16
